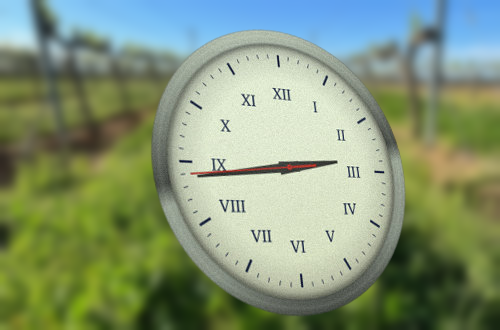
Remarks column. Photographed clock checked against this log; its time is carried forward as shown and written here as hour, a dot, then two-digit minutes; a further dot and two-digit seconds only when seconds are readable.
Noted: 2.43.44
